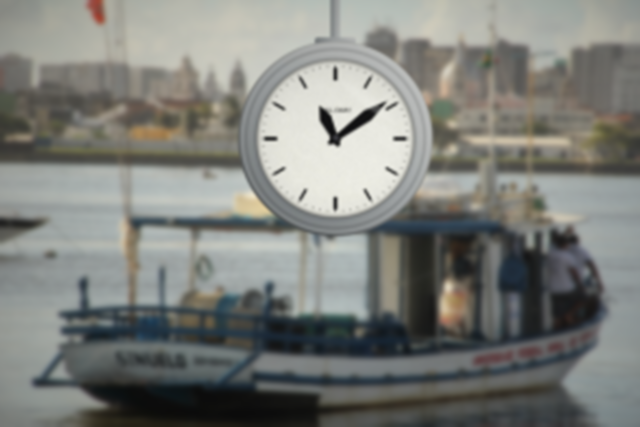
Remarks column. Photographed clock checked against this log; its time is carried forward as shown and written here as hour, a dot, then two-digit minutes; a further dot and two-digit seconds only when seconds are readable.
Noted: 11.09
